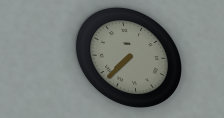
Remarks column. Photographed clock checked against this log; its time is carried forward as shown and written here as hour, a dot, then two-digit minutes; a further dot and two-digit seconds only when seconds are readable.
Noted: 7.38
